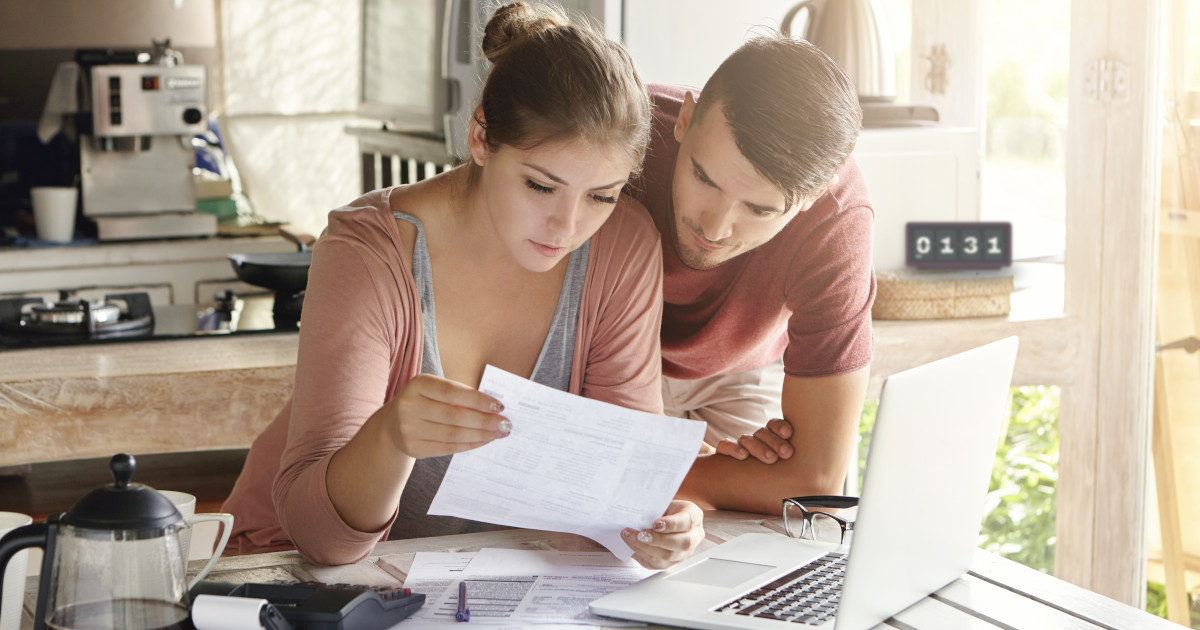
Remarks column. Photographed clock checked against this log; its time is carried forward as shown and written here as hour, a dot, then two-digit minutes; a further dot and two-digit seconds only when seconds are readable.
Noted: 1.31
